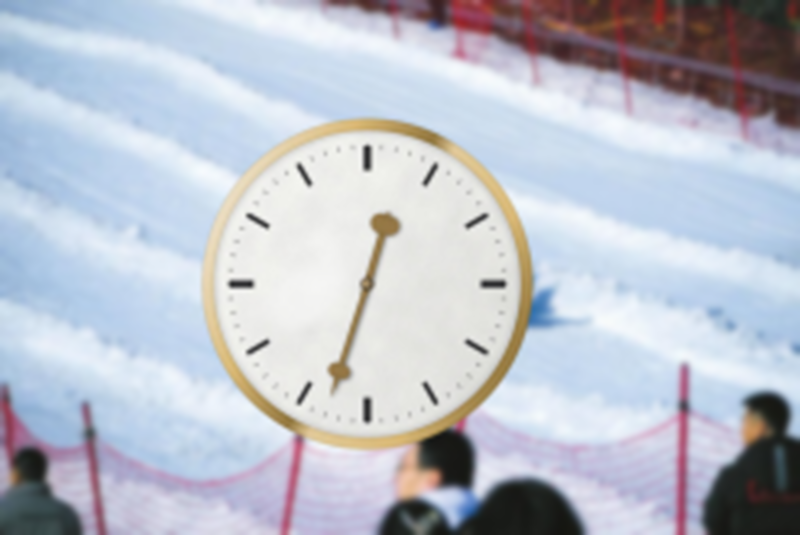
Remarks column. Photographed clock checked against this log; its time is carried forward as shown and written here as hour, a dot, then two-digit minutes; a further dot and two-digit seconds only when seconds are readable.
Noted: 12.33
